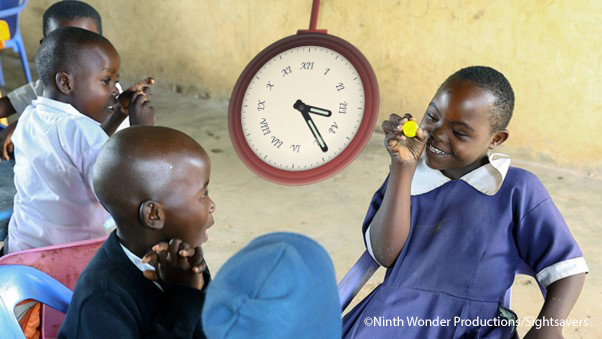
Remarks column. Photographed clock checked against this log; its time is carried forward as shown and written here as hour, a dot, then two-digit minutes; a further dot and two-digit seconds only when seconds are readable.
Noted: 3.24
